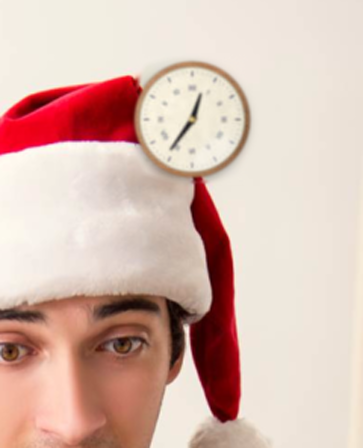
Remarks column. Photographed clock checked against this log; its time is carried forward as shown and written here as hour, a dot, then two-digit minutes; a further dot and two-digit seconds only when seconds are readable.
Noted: 12.36
